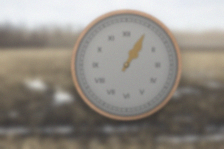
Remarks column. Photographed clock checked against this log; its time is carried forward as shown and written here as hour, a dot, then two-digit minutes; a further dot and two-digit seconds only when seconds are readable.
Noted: 1.05
